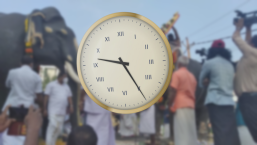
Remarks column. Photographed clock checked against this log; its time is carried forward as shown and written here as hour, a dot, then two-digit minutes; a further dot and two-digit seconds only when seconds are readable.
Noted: 9.25
